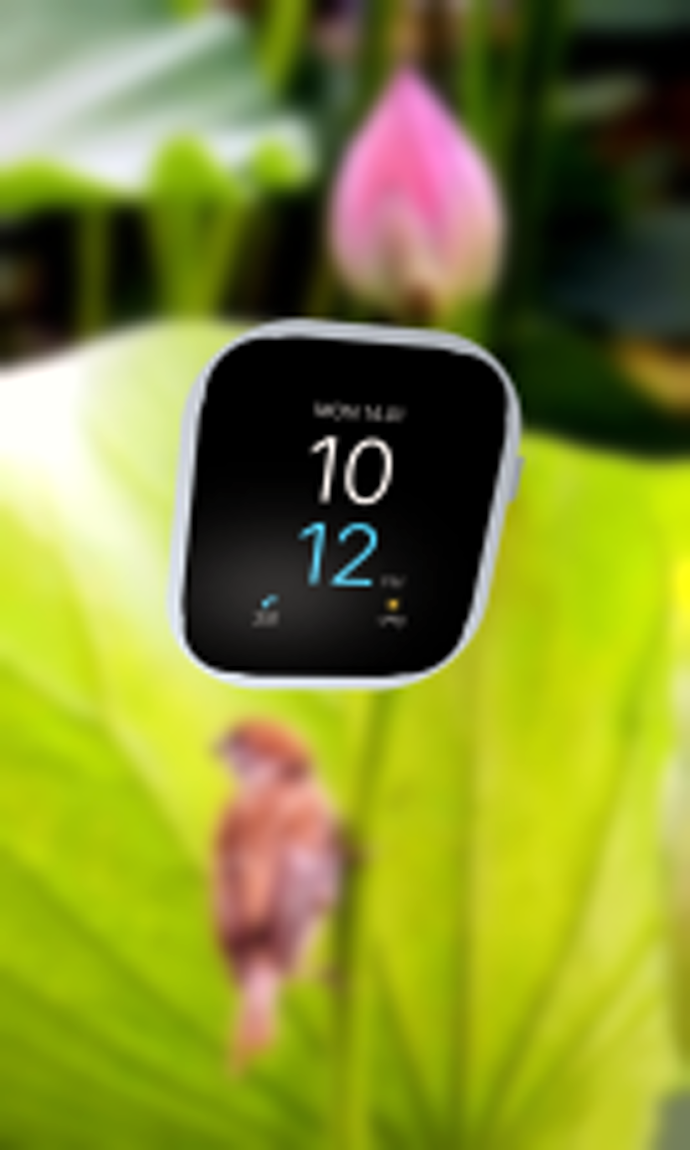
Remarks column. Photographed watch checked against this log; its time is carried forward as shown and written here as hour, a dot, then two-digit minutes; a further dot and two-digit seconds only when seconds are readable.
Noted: 10.12
